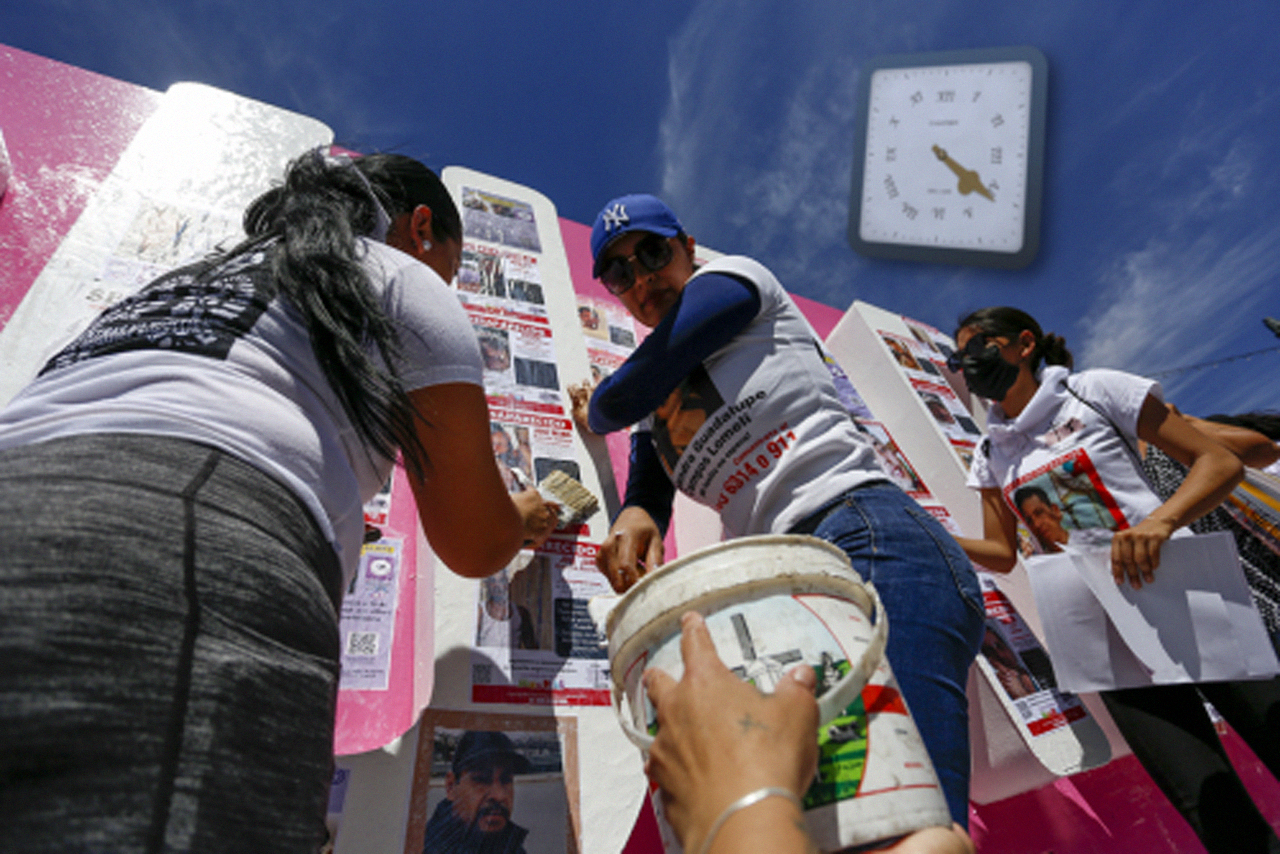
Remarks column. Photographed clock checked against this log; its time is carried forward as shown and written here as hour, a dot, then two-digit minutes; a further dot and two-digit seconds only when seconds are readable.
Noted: 4.21
